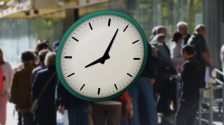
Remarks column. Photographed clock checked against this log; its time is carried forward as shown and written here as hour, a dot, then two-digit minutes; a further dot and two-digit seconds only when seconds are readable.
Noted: 8.03
